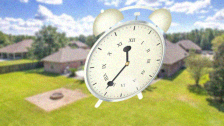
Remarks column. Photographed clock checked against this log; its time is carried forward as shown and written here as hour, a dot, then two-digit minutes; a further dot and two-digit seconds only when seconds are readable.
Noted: 11.36
